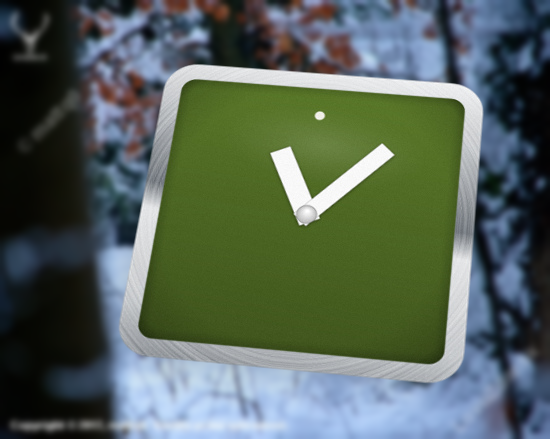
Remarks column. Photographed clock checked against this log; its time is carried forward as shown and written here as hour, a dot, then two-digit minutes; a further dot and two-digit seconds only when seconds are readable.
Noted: 11.07
